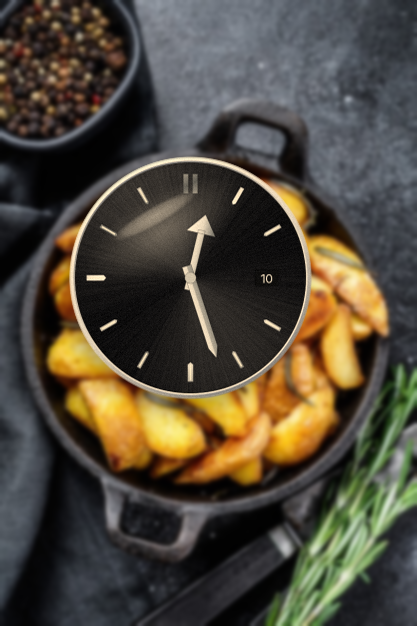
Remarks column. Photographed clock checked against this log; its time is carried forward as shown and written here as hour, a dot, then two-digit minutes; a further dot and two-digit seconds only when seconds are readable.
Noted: 12.27
